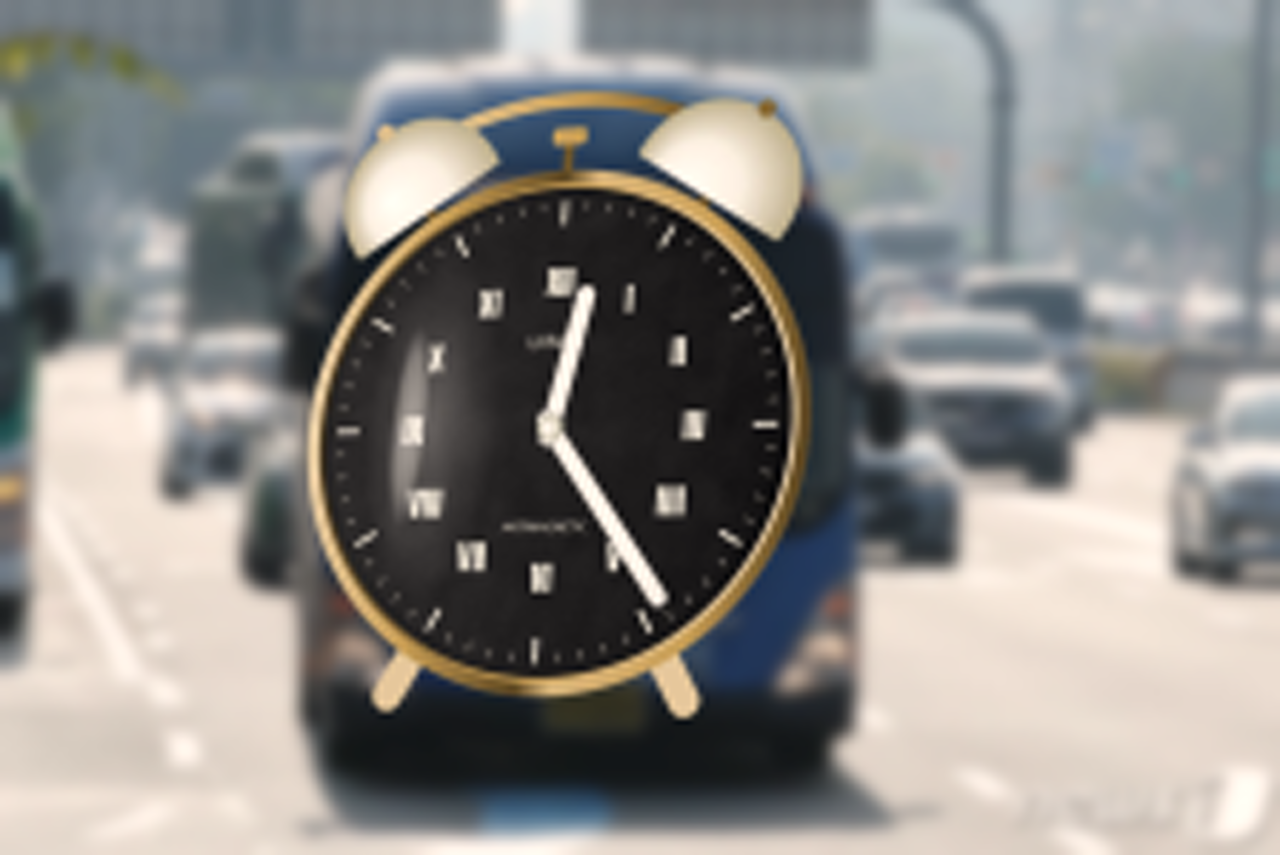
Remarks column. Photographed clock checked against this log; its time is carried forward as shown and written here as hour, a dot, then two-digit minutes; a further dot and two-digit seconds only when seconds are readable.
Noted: 12.24
